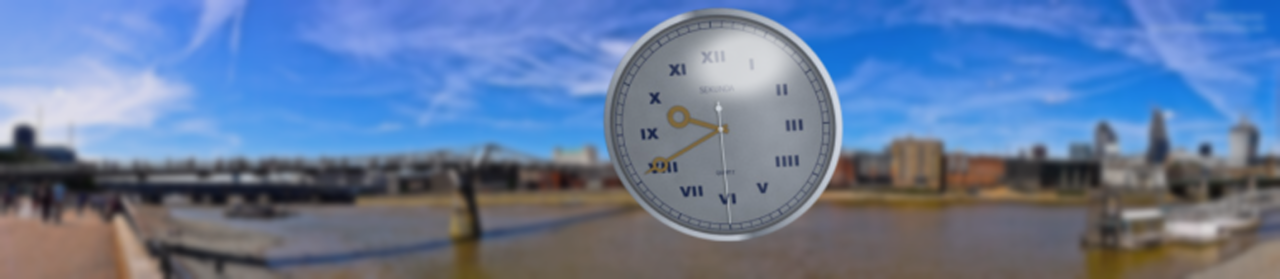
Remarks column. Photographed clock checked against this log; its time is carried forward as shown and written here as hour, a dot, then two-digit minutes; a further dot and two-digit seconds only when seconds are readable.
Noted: 9.40.30
